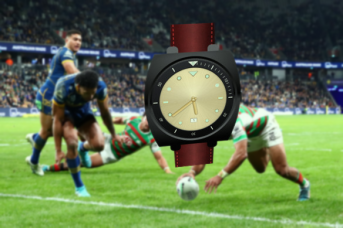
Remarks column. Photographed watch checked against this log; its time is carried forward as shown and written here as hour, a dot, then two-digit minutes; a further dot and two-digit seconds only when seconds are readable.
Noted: 5.39
